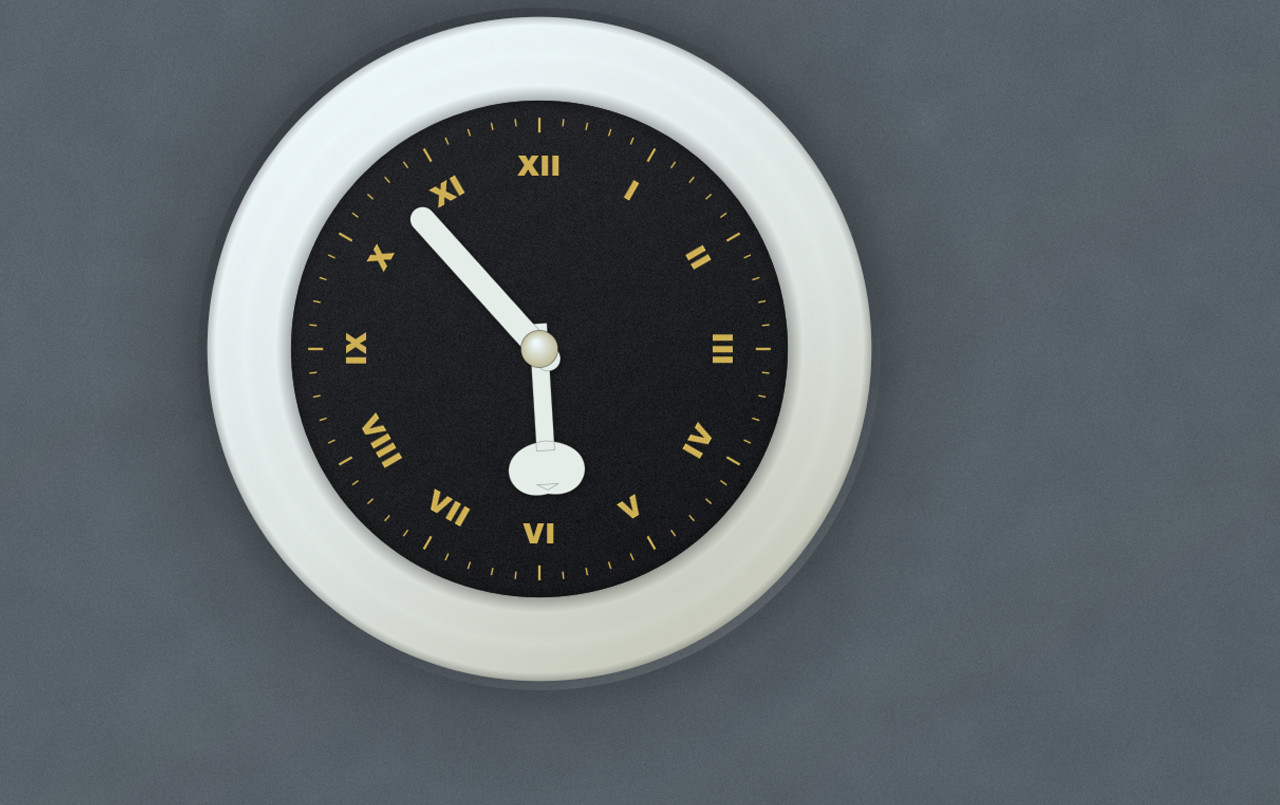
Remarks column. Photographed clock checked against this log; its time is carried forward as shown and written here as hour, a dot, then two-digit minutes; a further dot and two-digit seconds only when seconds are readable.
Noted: 5.53
